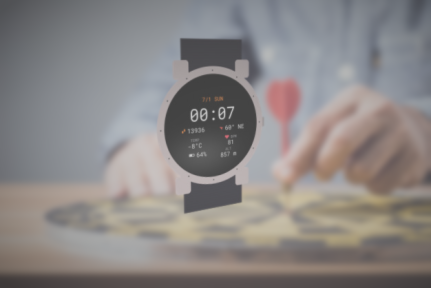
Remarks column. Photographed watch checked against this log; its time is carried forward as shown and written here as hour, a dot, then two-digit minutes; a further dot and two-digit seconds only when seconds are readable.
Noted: 0.07
